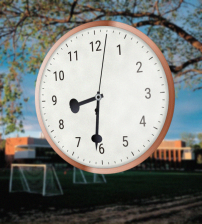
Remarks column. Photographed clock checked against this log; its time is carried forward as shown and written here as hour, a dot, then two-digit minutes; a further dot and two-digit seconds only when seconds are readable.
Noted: 8.31.02
